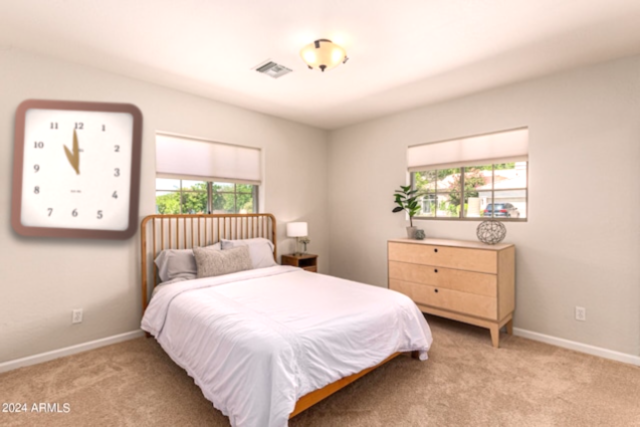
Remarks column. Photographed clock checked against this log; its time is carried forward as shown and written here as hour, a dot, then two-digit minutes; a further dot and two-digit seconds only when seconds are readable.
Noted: 10.59
